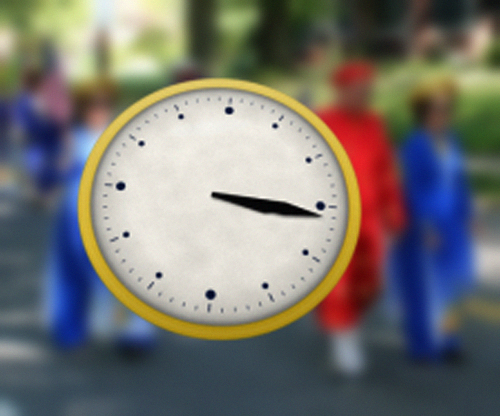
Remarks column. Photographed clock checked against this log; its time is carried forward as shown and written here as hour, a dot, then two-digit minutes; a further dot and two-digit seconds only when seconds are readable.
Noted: 3.16
